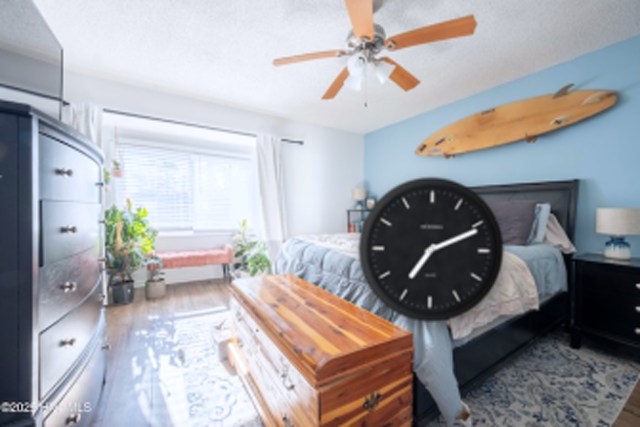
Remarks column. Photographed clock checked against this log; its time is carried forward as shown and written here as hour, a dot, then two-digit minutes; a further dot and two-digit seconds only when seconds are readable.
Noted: 7.11
